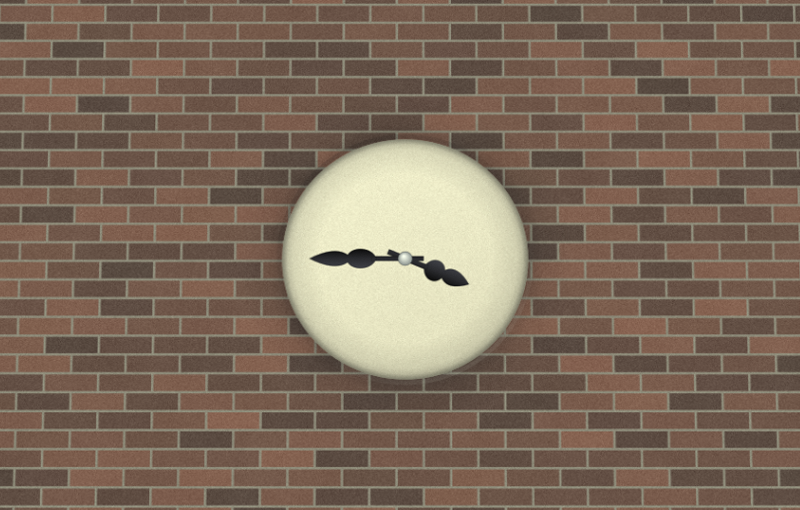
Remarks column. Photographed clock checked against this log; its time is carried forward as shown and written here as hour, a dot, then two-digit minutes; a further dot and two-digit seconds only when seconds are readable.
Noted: 3.45
